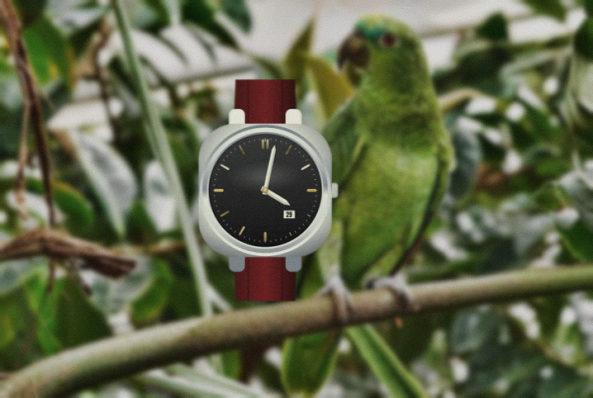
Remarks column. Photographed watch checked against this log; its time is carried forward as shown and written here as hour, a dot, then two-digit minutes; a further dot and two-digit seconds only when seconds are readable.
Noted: 4.02
